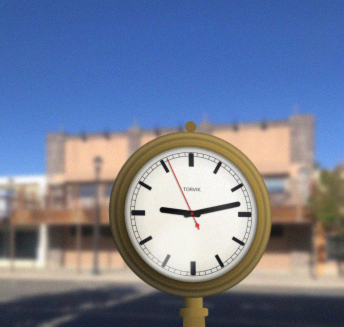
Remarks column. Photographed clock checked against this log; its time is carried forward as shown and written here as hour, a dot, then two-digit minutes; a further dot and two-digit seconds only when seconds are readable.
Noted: 9.12.56
